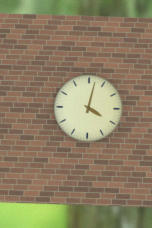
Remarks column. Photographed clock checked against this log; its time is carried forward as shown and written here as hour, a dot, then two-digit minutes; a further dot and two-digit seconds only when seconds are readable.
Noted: 4.02
